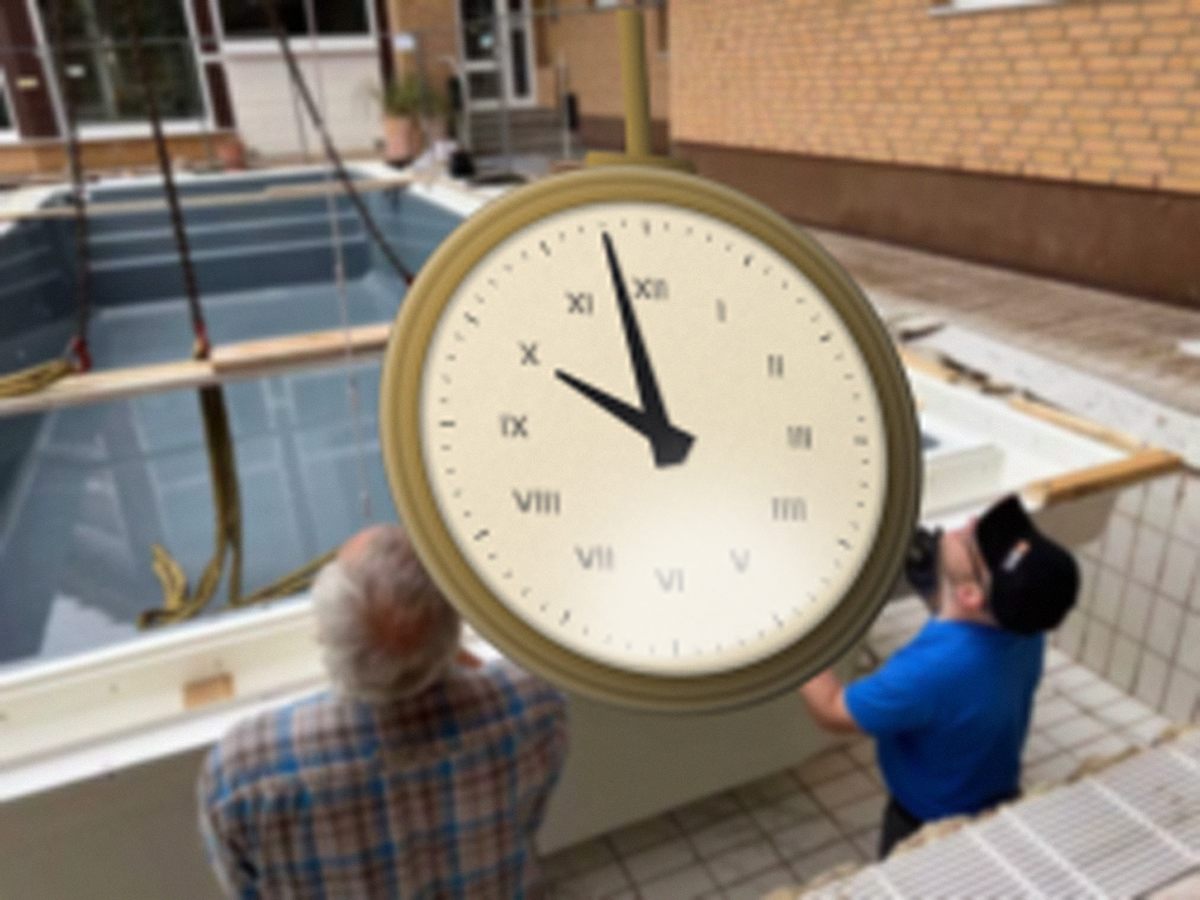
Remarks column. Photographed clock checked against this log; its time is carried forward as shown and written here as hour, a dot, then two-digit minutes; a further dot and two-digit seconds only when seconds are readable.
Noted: 9.58
